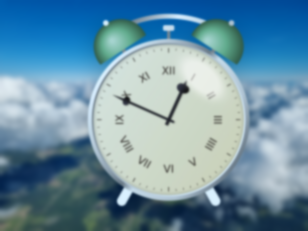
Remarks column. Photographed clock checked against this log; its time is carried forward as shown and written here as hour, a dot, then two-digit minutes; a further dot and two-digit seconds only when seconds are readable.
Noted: 12.49
